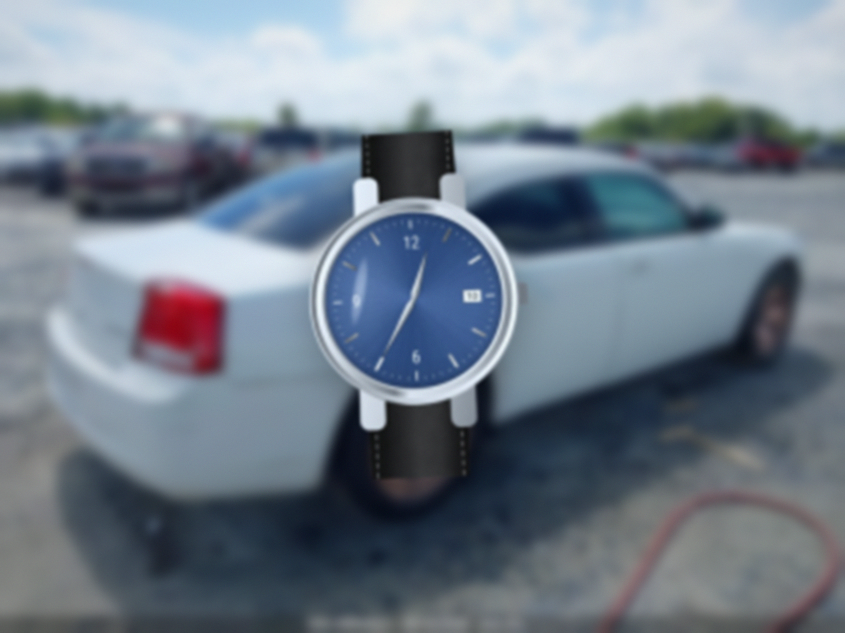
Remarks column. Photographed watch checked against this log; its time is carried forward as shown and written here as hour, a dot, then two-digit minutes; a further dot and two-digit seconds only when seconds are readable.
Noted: 12.35
